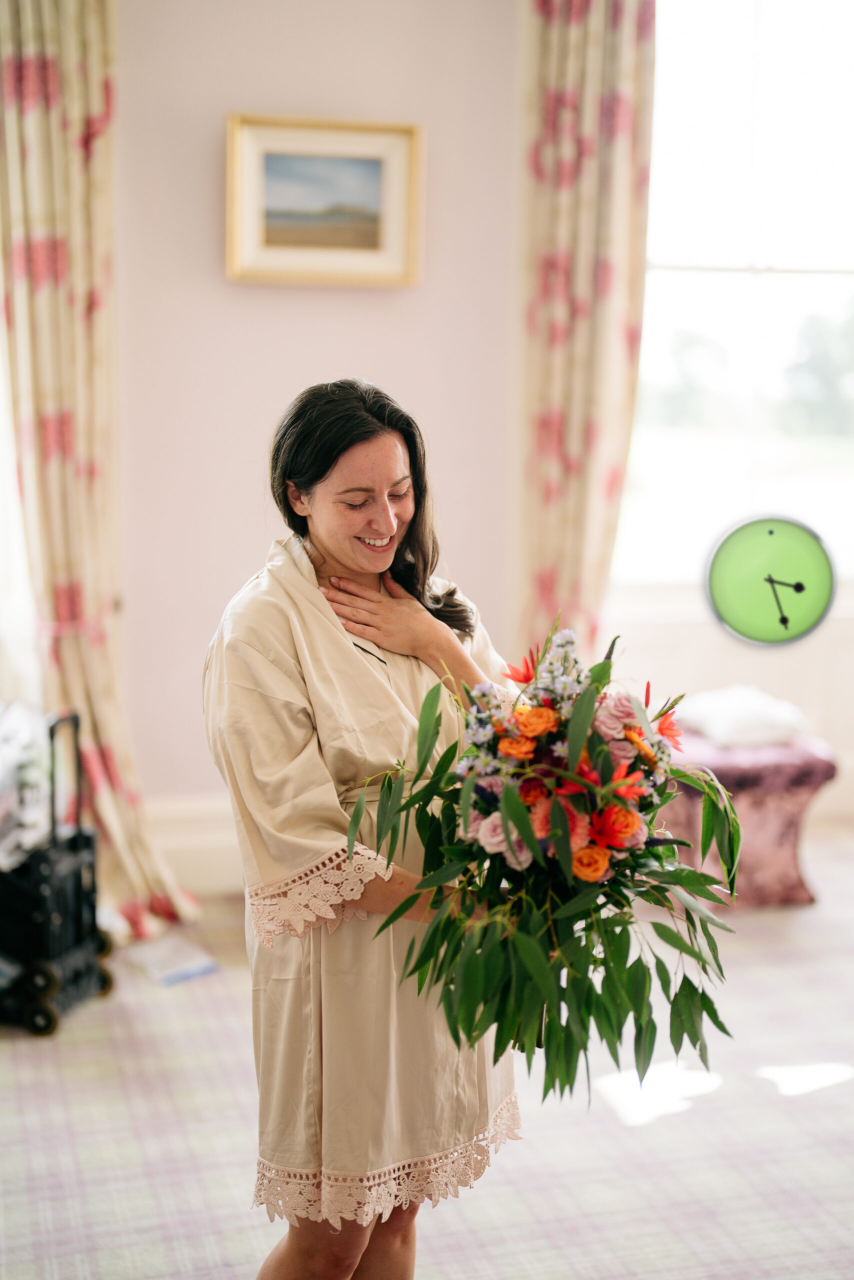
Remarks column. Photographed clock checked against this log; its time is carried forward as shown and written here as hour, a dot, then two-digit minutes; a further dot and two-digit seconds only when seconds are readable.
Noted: 3.27
